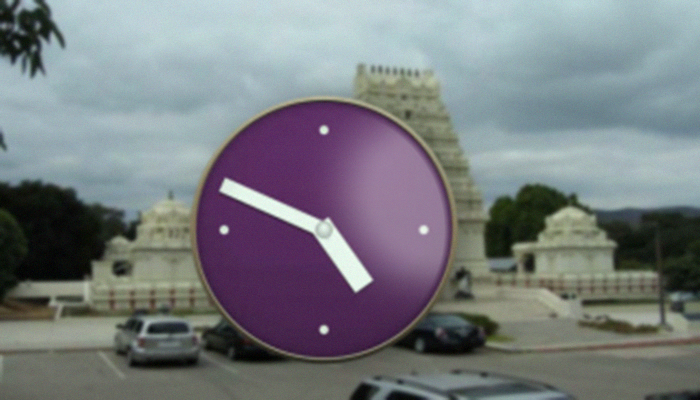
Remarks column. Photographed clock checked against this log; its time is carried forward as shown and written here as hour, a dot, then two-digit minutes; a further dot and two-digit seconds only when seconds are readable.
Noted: 4.49
